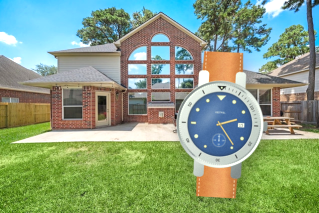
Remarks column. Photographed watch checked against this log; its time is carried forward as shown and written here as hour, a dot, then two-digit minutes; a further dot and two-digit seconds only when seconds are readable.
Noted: 2.24
